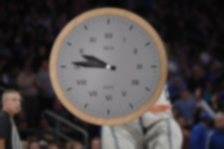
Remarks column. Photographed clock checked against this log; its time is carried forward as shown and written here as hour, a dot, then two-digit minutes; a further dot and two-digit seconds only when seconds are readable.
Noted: 9.46
